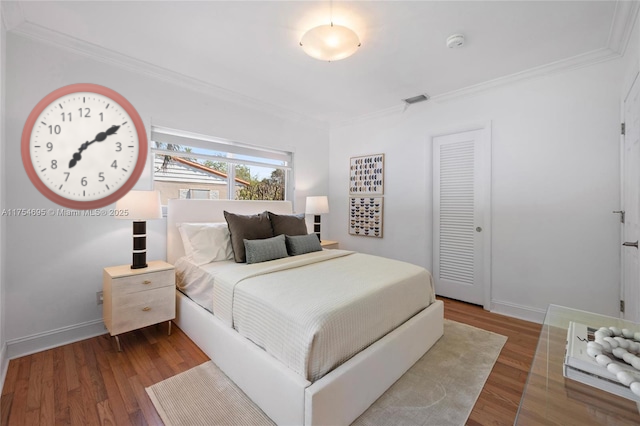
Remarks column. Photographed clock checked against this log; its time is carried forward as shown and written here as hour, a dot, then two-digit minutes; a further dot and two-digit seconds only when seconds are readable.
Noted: 7.10
